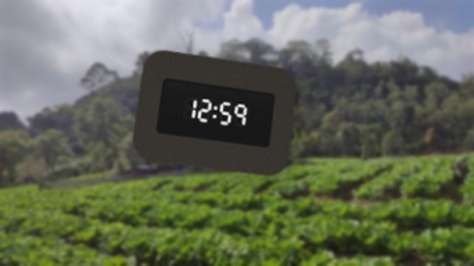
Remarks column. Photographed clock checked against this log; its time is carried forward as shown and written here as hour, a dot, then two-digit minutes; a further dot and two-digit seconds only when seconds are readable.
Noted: 12.59
